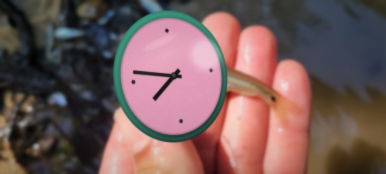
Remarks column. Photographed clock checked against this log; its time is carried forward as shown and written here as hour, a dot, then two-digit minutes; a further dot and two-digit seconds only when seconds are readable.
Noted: 7.47
